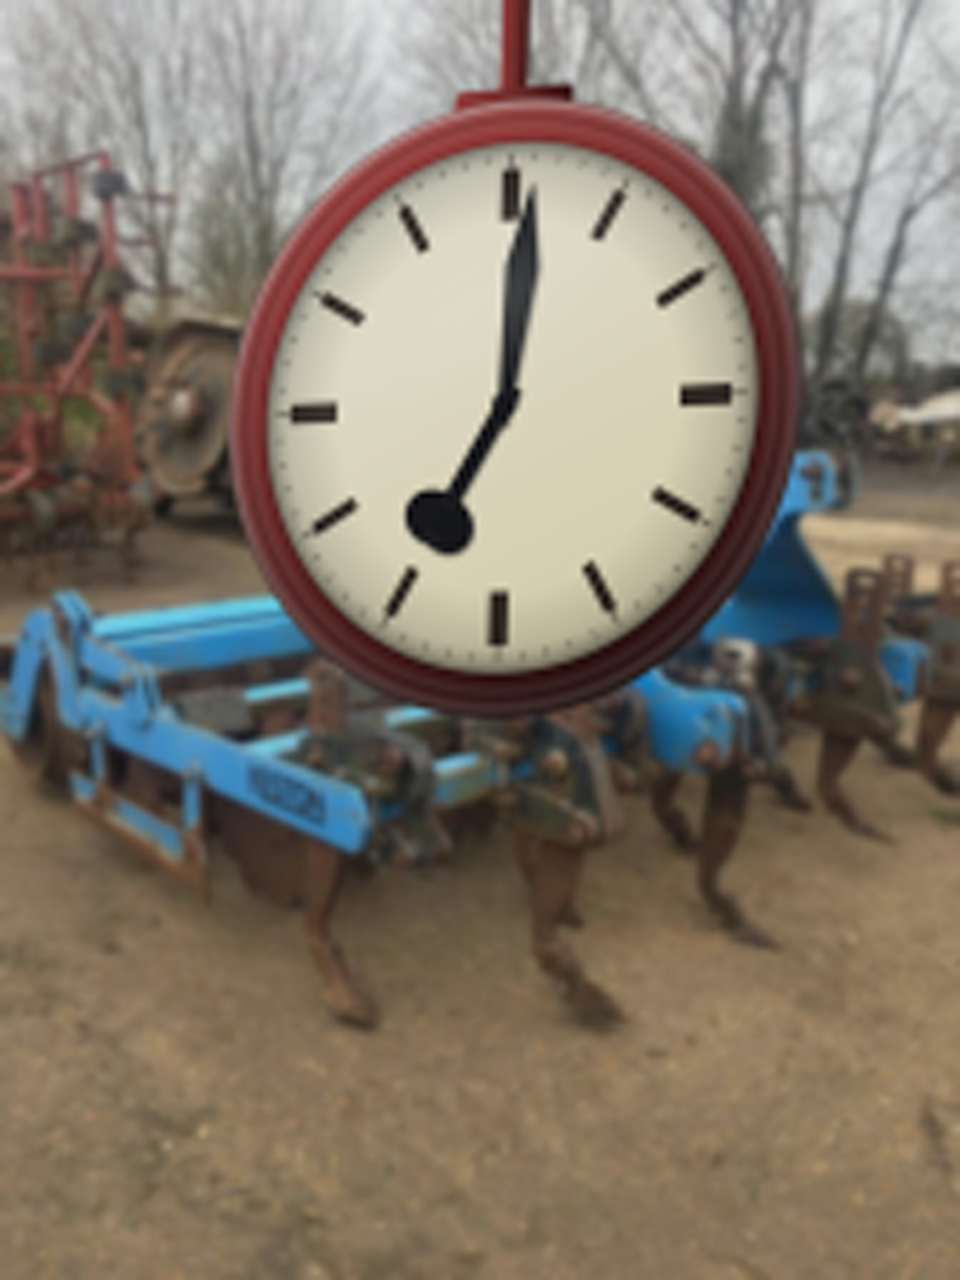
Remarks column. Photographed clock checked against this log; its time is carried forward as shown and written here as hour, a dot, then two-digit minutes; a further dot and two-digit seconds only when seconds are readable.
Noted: 7.01
